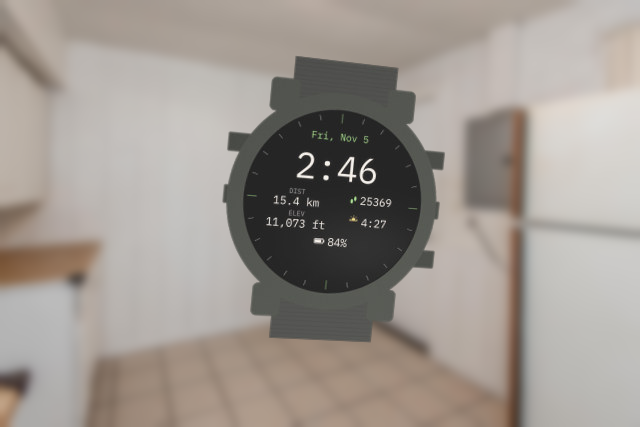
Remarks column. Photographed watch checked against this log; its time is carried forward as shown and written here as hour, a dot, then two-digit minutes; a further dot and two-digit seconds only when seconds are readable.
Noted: 2.46
